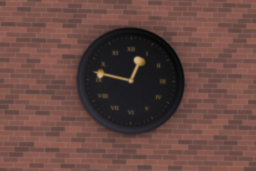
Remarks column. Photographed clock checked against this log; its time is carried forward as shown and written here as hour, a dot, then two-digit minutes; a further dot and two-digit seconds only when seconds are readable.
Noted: 12.47
